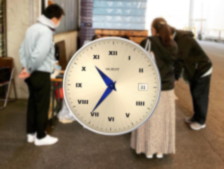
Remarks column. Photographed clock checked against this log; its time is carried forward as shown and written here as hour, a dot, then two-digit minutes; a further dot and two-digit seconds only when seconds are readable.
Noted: 10.36
